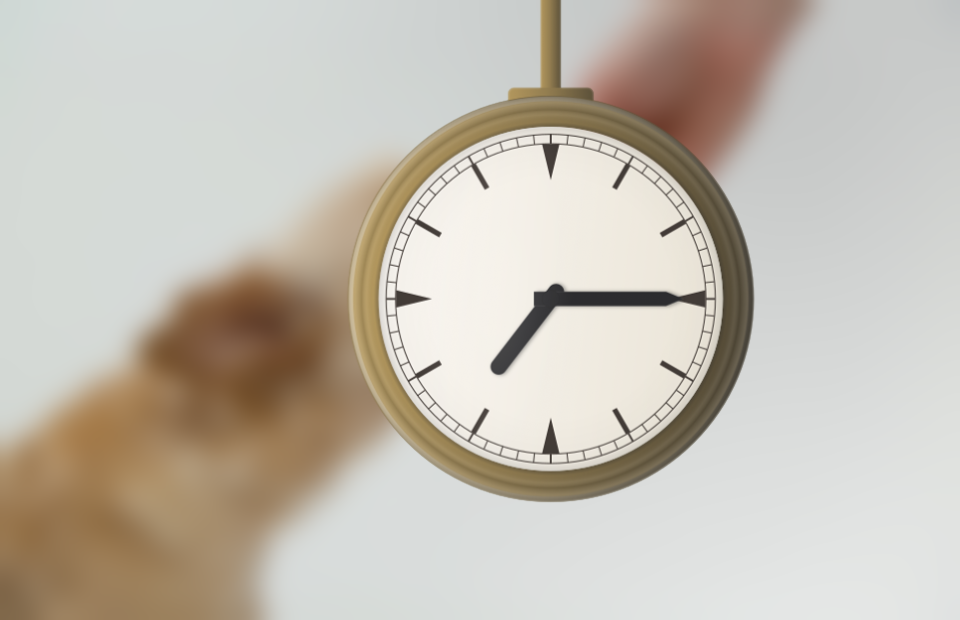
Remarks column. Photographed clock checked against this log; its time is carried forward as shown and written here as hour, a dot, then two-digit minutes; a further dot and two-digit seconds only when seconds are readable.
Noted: 7.15
